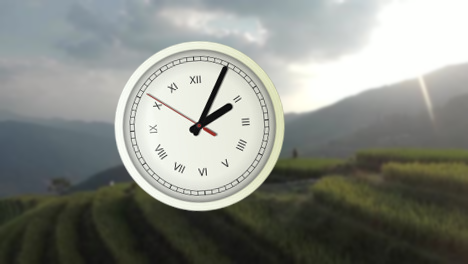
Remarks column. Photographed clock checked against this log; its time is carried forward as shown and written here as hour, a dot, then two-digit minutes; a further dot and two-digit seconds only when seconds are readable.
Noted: 2.04.51
